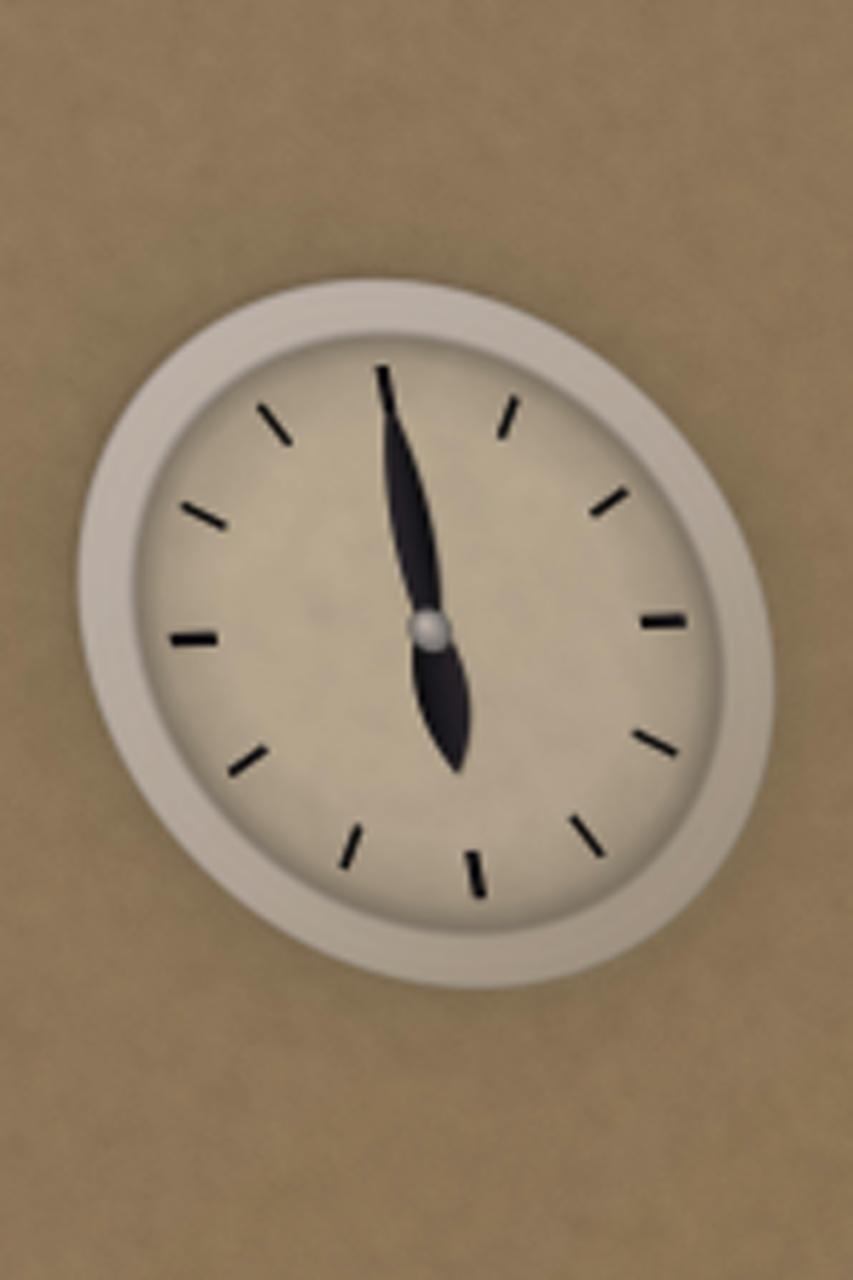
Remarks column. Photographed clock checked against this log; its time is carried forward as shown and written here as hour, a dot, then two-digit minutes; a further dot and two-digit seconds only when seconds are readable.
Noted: 6.00
